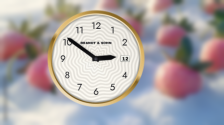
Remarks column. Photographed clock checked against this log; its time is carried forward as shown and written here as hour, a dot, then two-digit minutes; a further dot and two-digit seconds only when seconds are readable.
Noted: 2.51
